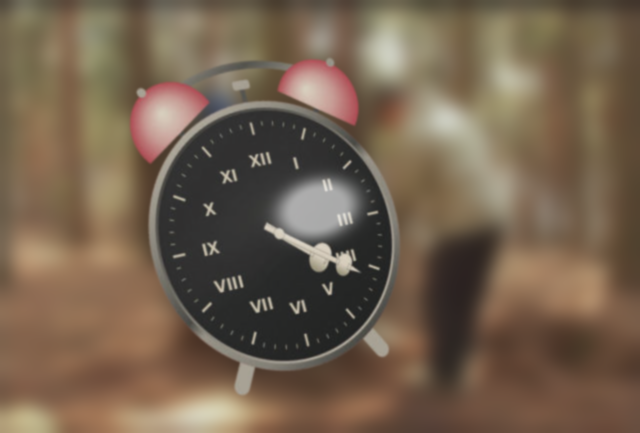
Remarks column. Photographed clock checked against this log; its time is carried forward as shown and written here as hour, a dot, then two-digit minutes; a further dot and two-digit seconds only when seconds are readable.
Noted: 4.21
